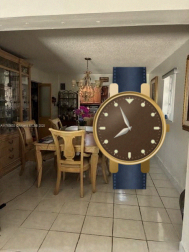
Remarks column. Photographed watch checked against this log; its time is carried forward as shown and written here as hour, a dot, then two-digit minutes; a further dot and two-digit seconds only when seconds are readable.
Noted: 7.56
